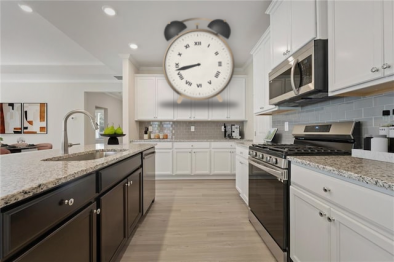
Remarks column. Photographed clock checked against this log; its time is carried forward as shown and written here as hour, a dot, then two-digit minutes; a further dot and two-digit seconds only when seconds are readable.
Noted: 8.43
